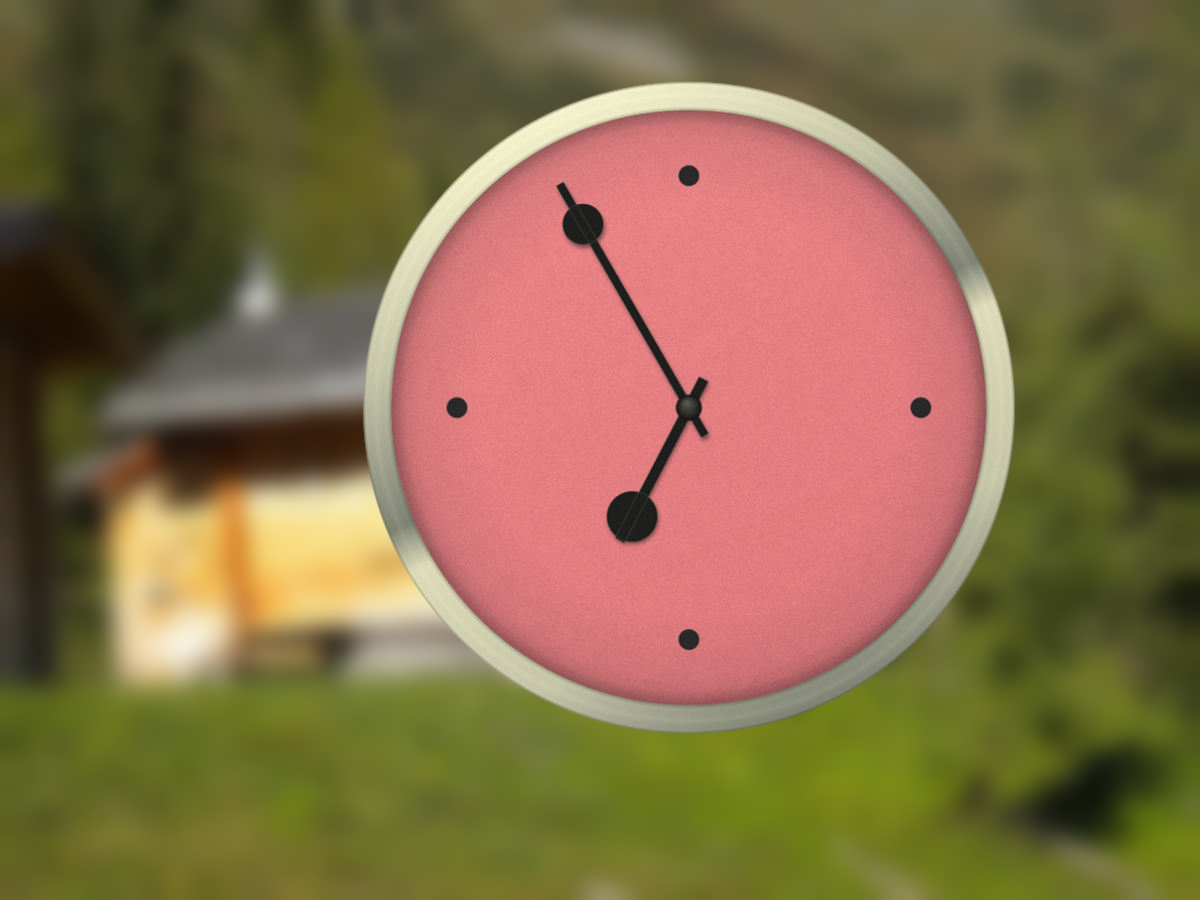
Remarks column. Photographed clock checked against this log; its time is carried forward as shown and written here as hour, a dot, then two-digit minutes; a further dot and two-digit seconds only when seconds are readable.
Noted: 6.55
